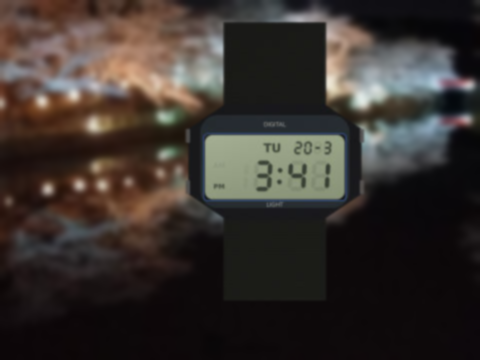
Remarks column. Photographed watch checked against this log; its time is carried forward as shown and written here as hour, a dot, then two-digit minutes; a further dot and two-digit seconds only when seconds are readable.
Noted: 3.41
